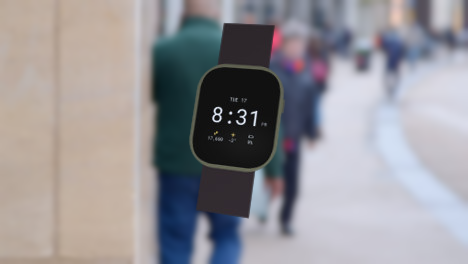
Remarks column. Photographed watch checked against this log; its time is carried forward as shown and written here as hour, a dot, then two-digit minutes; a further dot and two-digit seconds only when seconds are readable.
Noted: 8.31
